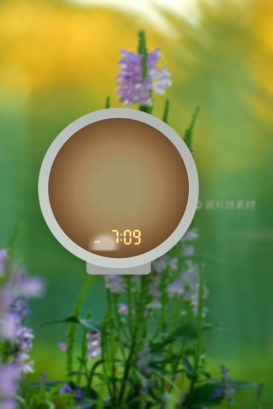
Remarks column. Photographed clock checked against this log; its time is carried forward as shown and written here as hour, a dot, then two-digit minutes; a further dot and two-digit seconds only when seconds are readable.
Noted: 7.09
